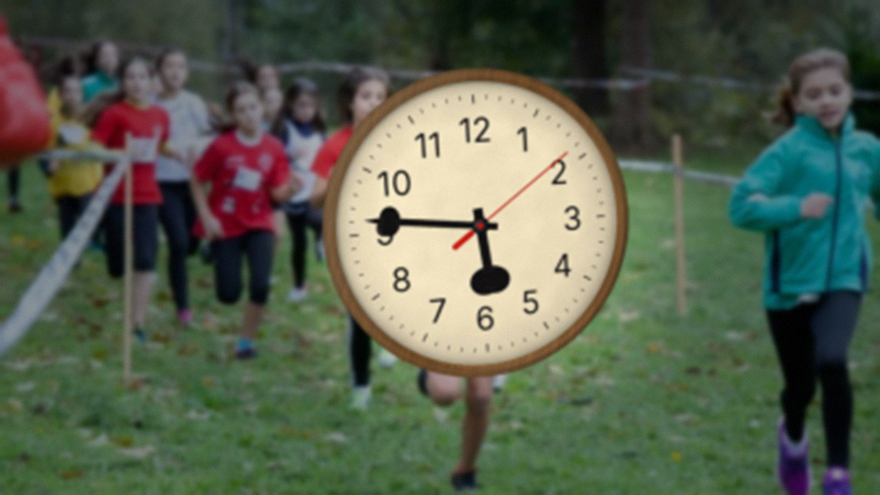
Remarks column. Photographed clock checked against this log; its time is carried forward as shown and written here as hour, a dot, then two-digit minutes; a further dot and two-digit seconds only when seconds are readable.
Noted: 5.46.09
